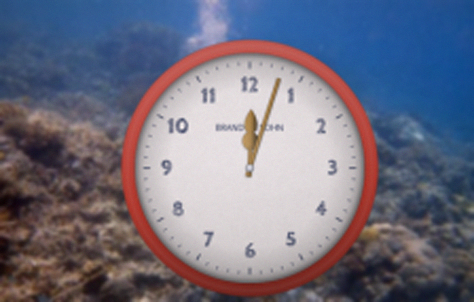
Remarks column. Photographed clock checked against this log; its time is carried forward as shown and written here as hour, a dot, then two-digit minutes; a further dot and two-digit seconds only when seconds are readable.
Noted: 12.03
